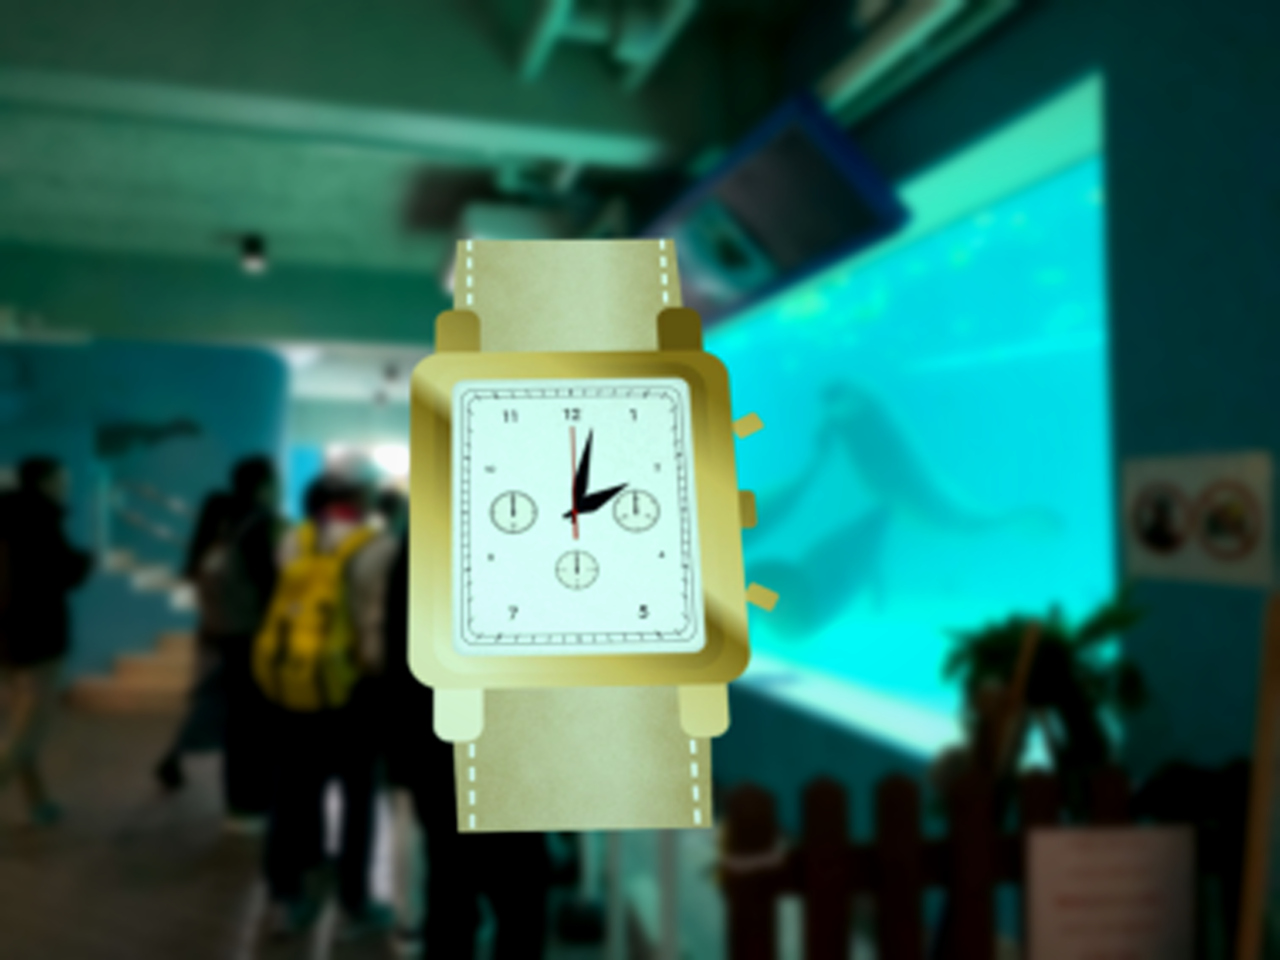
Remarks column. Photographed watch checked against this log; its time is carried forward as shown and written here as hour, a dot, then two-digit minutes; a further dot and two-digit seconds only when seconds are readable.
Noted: 2.02
